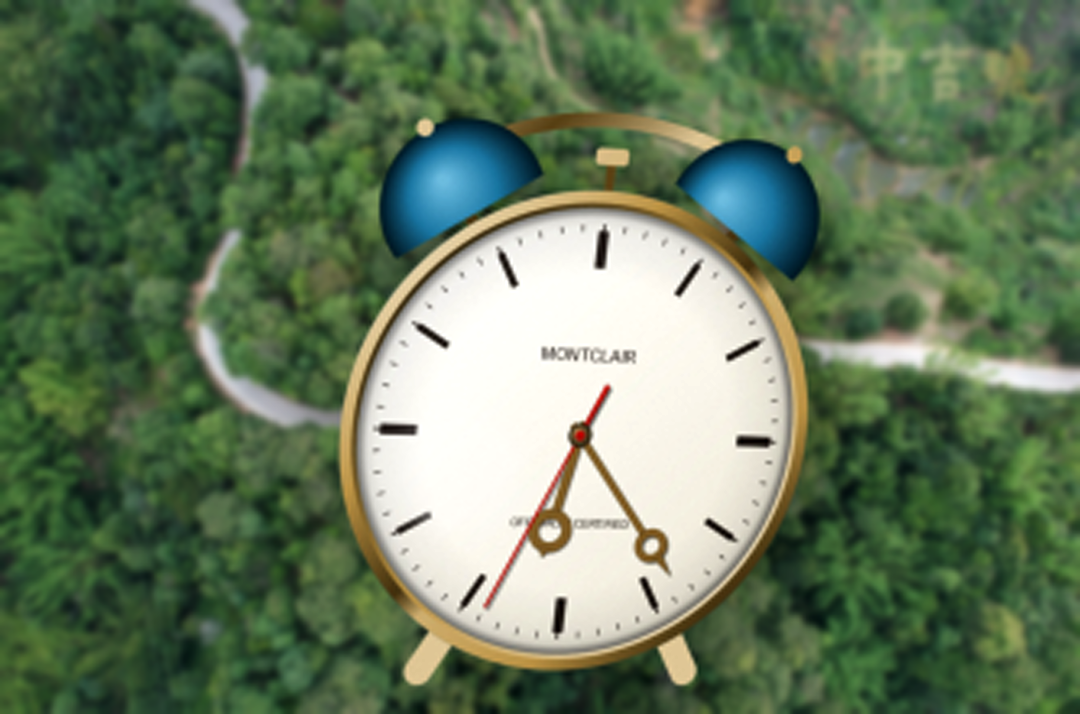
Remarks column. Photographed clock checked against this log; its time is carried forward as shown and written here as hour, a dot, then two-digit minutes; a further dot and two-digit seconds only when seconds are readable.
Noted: 6.23.34
